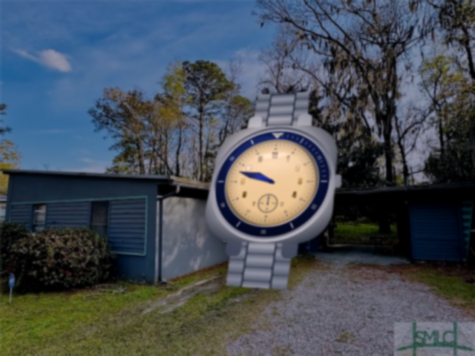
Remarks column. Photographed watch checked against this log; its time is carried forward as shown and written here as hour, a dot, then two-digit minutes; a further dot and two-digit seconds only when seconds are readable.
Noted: 9.48
